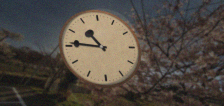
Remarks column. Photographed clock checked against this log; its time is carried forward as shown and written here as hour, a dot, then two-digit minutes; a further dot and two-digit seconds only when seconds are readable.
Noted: 10.46
